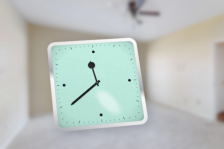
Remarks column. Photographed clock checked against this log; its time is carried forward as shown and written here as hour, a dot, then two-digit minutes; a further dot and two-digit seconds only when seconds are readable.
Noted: 11.39
